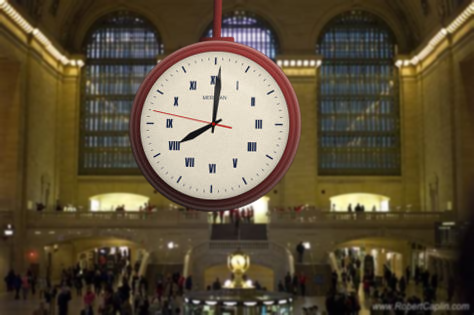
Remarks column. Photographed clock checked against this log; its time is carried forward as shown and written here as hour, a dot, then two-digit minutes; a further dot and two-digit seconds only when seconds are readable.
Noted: 8.00.47
